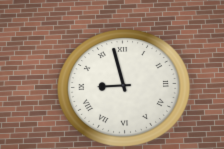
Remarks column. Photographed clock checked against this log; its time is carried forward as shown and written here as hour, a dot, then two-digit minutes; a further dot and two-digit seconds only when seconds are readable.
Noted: 8.58
